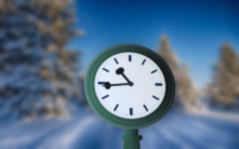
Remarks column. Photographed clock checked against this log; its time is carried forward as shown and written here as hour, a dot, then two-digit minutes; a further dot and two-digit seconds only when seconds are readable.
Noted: 10.44
